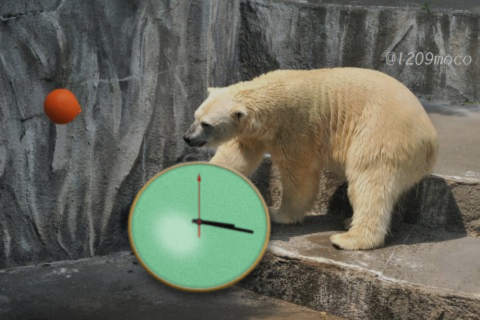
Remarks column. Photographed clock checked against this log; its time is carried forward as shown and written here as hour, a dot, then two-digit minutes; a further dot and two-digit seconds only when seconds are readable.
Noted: 3.17.00
